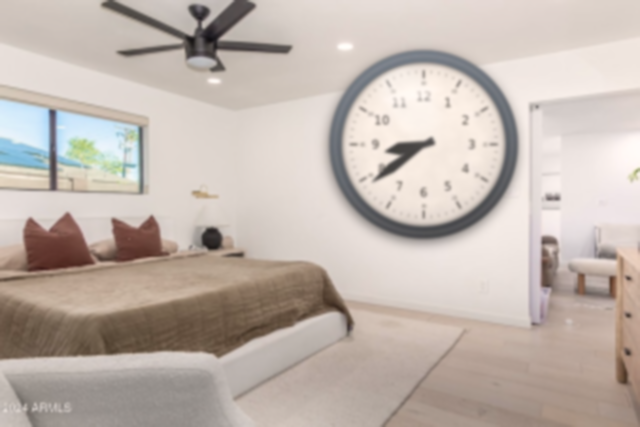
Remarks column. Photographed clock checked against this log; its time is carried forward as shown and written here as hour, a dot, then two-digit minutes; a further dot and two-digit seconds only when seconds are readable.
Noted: 8.39
